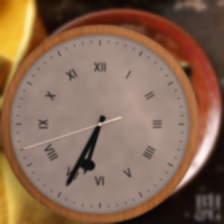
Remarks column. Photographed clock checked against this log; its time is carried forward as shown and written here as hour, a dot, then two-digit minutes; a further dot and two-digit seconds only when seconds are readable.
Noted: 6.34.42
